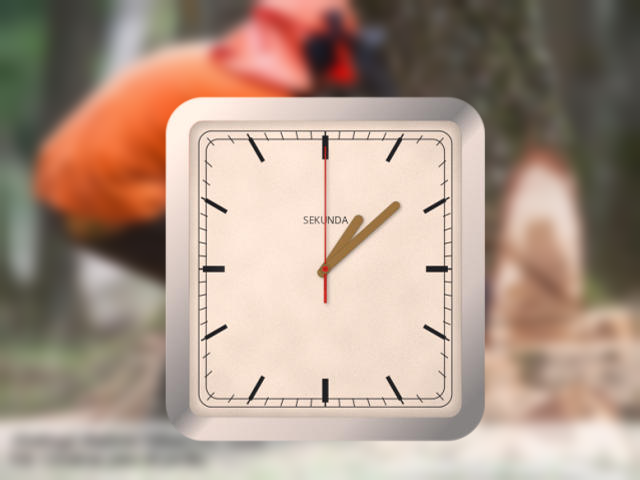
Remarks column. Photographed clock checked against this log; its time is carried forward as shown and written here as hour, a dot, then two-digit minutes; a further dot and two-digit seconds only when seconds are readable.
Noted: 1.08.00
